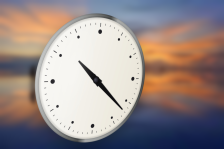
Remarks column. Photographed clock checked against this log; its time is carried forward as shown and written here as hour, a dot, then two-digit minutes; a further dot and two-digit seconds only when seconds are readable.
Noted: 10.22
